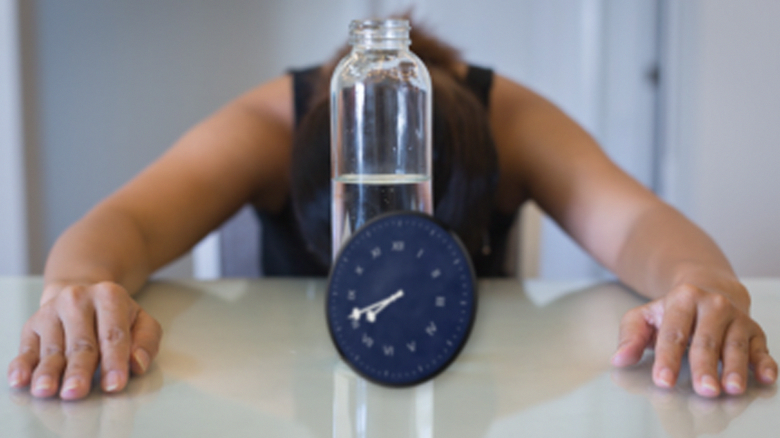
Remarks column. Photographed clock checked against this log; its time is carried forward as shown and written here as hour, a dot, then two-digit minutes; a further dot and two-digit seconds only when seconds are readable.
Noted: 7.41
